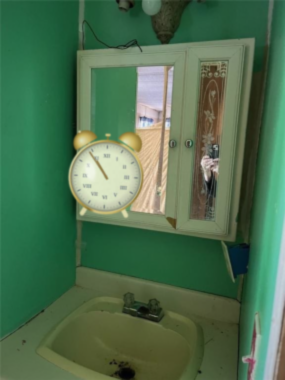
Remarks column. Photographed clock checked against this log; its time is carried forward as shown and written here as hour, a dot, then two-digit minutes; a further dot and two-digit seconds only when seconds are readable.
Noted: 10.54
